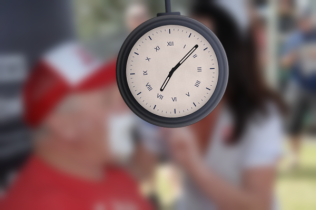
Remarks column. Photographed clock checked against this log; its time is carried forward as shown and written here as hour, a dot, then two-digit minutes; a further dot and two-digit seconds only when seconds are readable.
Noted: 7.08
